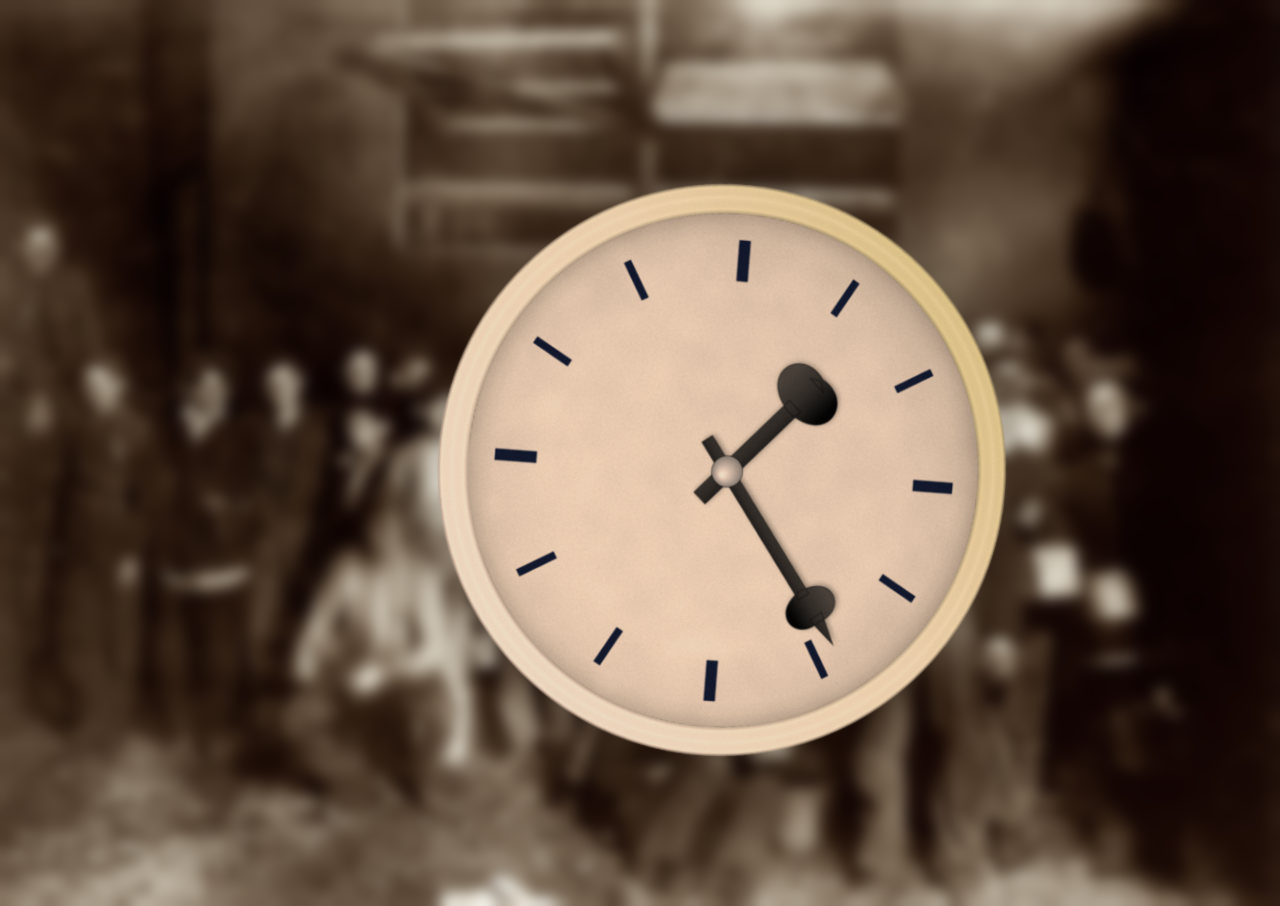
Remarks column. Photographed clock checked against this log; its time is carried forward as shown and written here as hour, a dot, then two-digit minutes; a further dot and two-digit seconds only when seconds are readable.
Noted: 1.24
